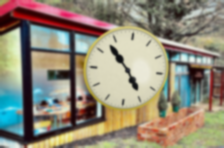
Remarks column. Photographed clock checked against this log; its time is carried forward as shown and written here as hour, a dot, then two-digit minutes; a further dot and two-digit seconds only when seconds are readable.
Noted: 4.53
